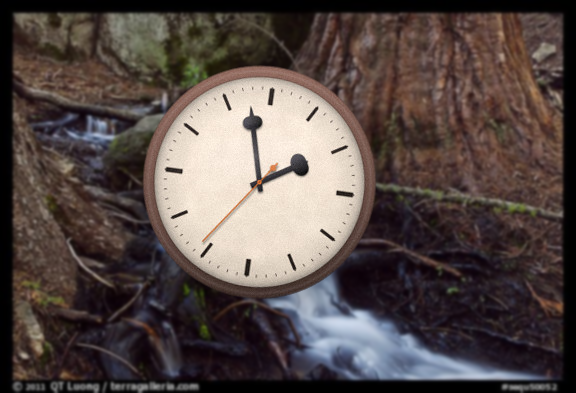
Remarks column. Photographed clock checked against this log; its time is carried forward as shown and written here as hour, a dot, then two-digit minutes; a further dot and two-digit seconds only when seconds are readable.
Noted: 1.57.36
